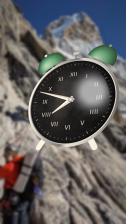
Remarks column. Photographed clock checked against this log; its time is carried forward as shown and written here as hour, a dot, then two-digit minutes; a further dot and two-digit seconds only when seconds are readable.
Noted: 7.48
